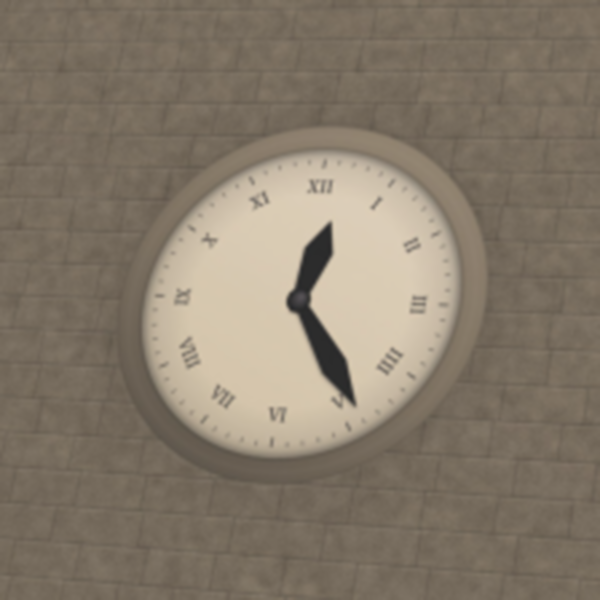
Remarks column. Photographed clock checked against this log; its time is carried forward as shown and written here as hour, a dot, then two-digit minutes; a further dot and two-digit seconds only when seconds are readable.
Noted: 12.24
